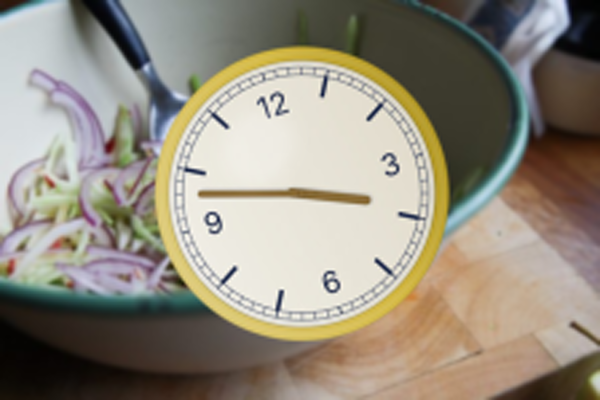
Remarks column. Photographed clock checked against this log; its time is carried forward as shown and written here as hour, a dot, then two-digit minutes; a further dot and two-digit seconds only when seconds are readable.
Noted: 3.48
